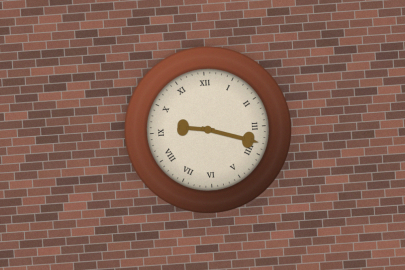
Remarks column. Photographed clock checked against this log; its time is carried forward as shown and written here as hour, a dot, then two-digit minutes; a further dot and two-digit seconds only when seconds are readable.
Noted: 9.18
